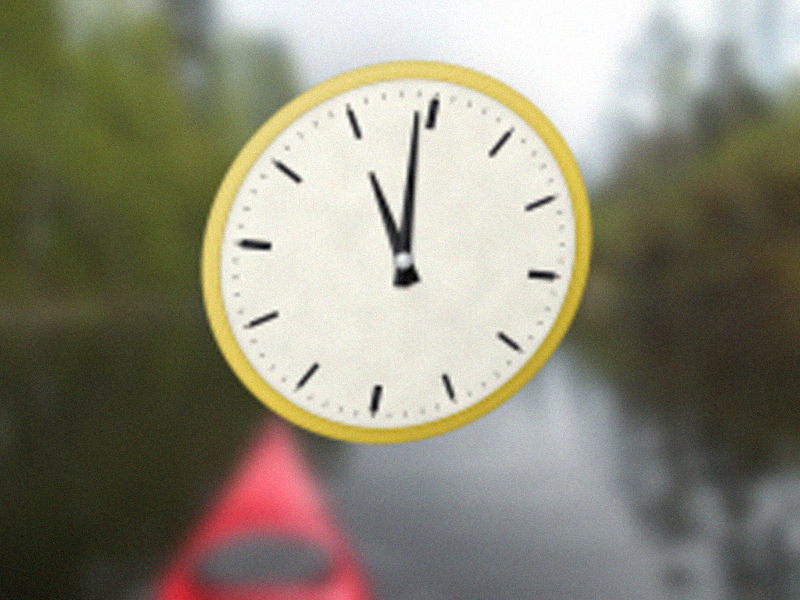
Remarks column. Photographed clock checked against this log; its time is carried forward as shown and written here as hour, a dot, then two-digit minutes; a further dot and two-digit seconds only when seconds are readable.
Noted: 10.59
